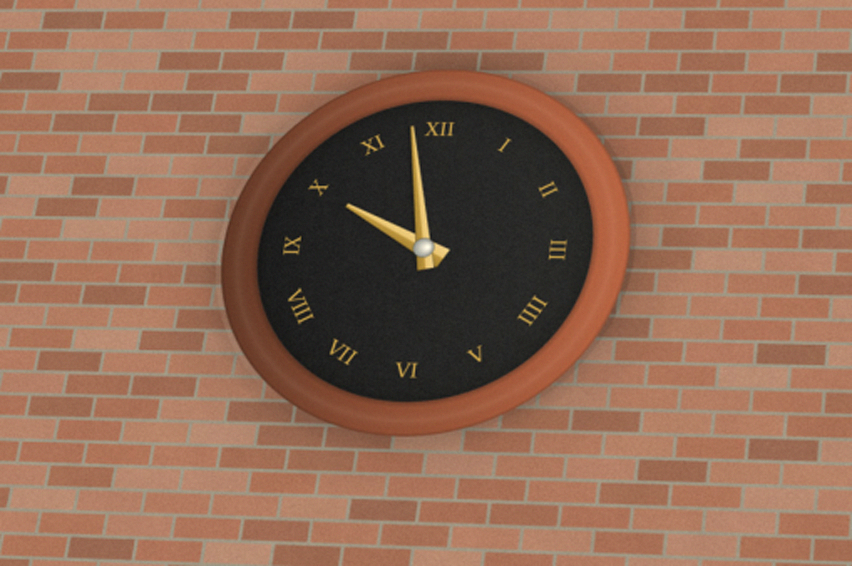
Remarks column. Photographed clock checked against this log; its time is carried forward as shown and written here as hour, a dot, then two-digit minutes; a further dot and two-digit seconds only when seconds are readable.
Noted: 9.58
